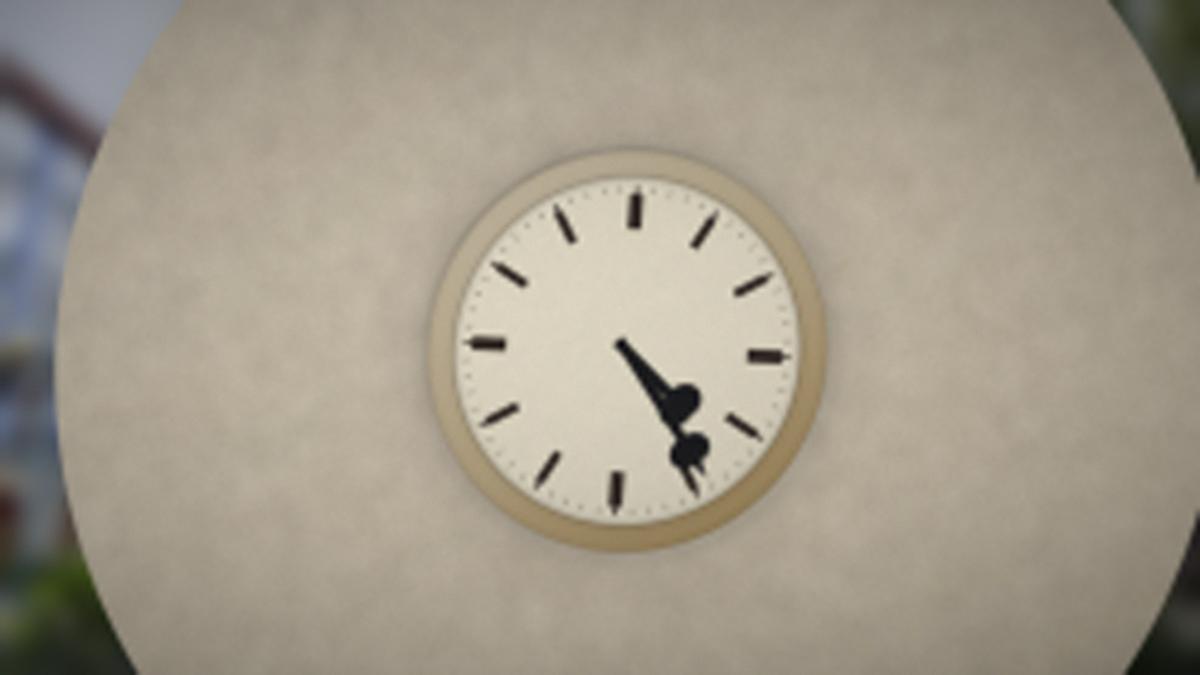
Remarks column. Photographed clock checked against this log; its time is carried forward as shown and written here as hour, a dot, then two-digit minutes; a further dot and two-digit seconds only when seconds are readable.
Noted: 4.24
